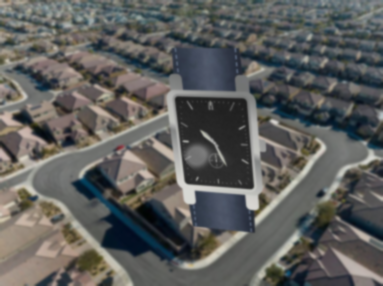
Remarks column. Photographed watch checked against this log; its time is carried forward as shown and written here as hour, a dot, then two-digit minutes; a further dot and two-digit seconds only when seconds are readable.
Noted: 10.26
